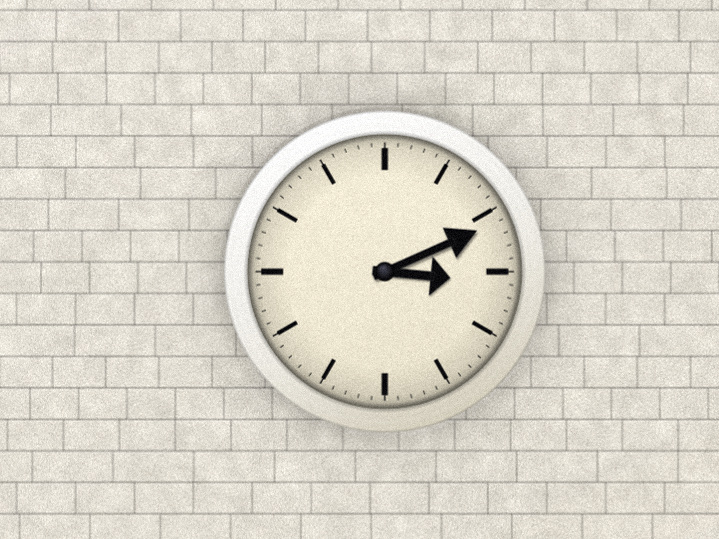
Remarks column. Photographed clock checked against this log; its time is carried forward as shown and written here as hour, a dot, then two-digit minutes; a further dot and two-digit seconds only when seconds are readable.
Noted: 3.11
